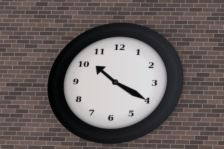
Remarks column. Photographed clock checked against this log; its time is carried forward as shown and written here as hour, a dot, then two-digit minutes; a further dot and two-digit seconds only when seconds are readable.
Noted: 10.20
